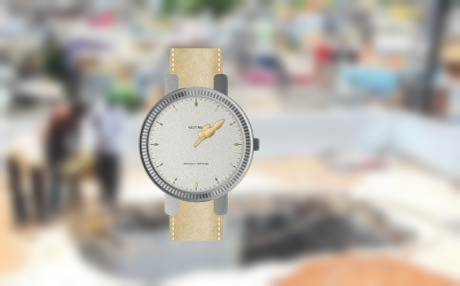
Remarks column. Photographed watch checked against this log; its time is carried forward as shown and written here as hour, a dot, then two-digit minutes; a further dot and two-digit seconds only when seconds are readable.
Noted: 1.08
